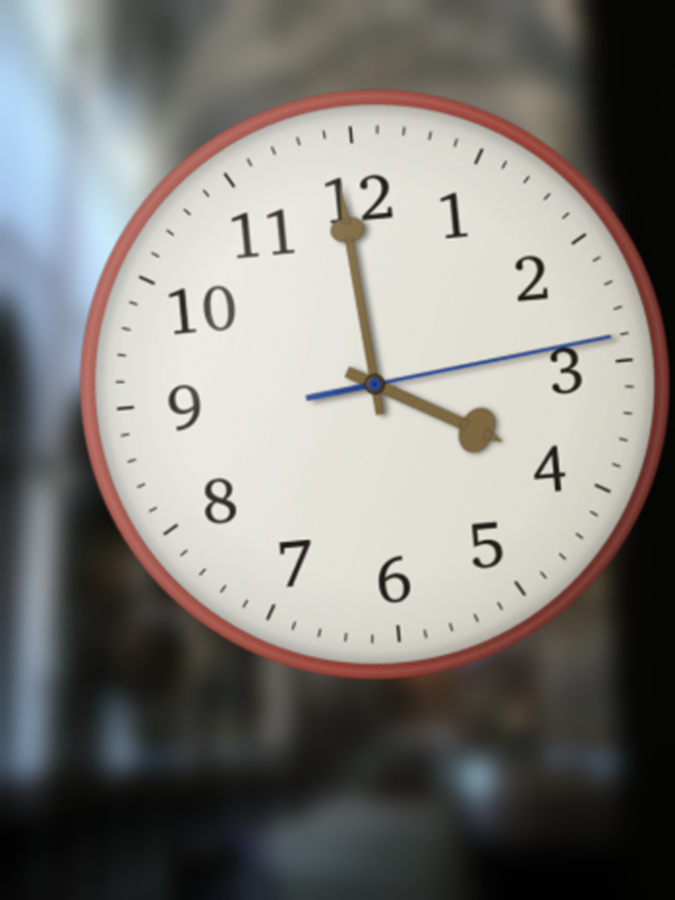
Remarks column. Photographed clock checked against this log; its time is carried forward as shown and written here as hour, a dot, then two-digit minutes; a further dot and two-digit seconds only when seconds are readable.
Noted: 3.59.14
